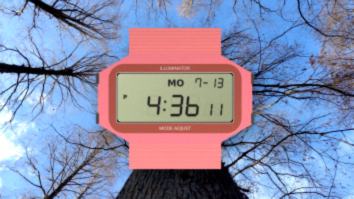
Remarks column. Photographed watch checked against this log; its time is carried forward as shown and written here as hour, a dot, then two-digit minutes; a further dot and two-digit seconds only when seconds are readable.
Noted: 4.36.11
